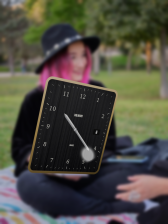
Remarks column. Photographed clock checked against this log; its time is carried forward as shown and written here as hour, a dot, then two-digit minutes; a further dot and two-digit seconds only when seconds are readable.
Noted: 10.22
